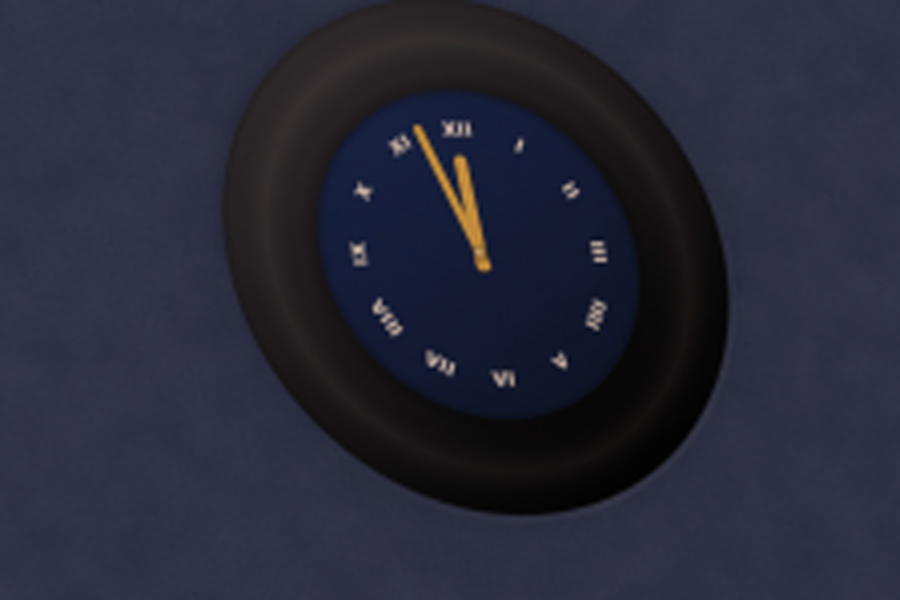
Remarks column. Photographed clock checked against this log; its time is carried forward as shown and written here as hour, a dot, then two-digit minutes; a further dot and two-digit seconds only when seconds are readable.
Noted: 11.57
